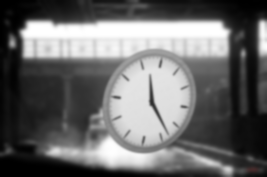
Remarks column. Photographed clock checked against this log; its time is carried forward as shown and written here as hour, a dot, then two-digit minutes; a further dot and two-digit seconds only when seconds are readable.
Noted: 11.23
